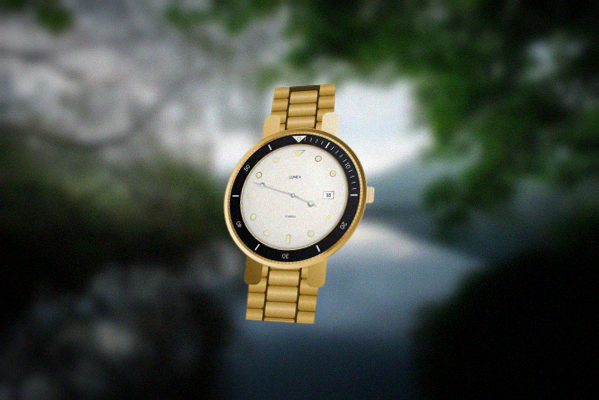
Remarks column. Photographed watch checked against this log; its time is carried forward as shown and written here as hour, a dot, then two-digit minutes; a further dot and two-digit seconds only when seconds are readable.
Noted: 3.48
